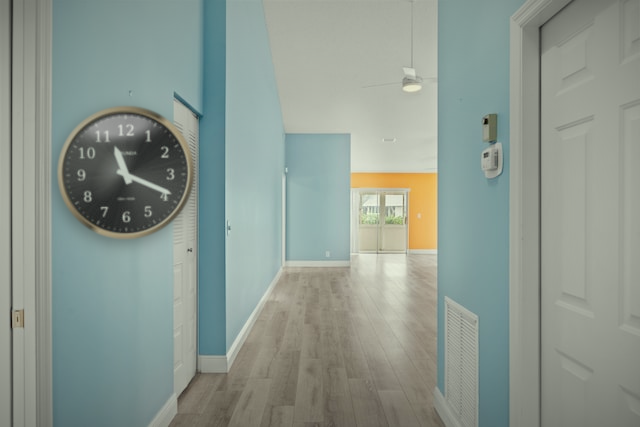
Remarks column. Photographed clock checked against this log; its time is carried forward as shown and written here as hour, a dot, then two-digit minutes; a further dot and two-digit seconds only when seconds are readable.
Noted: 11.19
